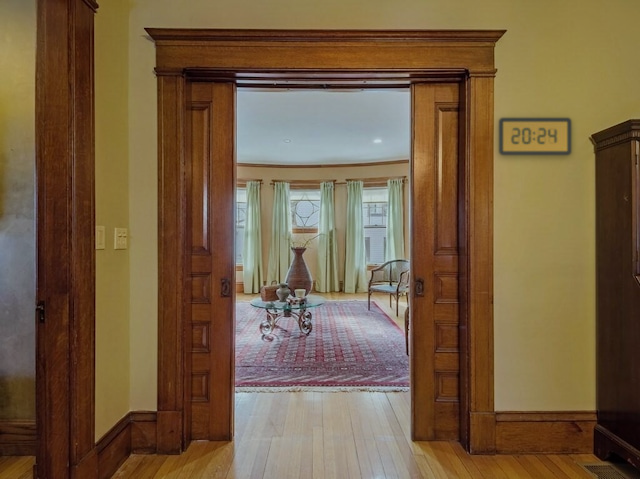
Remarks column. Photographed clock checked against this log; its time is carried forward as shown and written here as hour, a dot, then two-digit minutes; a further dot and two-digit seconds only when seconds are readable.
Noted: 20.24
